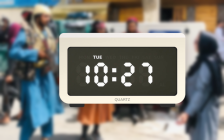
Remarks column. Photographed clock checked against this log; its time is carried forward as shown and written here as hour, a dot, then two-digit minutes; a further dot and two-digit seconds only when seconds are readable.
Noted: 10.27
